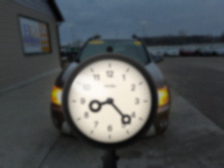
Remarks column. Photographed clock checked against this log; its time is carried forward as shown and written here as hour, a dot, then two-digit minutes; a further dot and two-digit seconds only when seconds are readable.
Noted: 8.23
